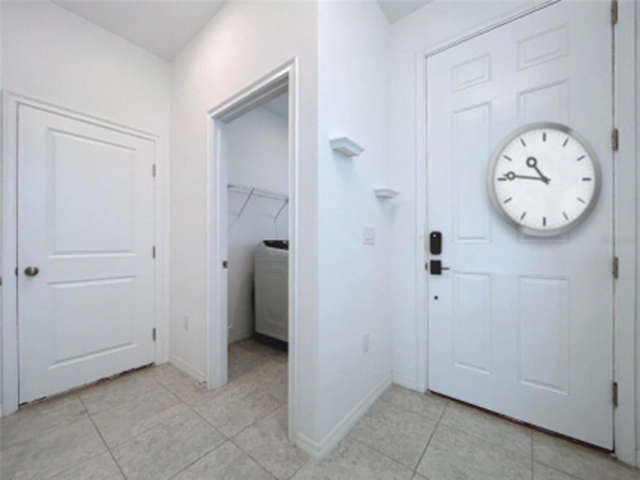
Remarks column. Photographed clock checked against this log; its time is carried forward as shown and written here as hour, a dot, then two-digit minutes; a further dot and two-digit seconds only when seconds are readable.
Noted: 10.46
